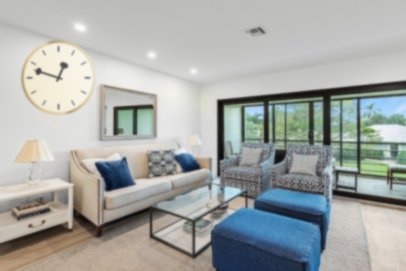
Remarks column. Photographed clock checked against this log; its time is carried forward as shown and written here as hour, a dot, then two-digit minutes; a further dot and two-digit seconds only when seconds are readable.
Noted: 12.48
